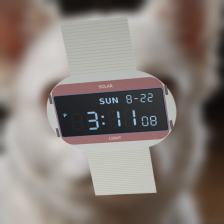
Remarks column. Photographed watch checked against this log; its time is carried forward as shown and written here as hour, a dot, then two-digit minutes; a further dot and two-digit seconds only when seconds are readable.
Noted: 3.11.08
